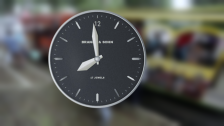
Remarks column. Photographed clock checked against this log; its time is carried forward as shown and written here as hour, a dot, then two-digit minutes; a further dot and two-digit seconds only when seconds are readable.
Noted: 7.59
